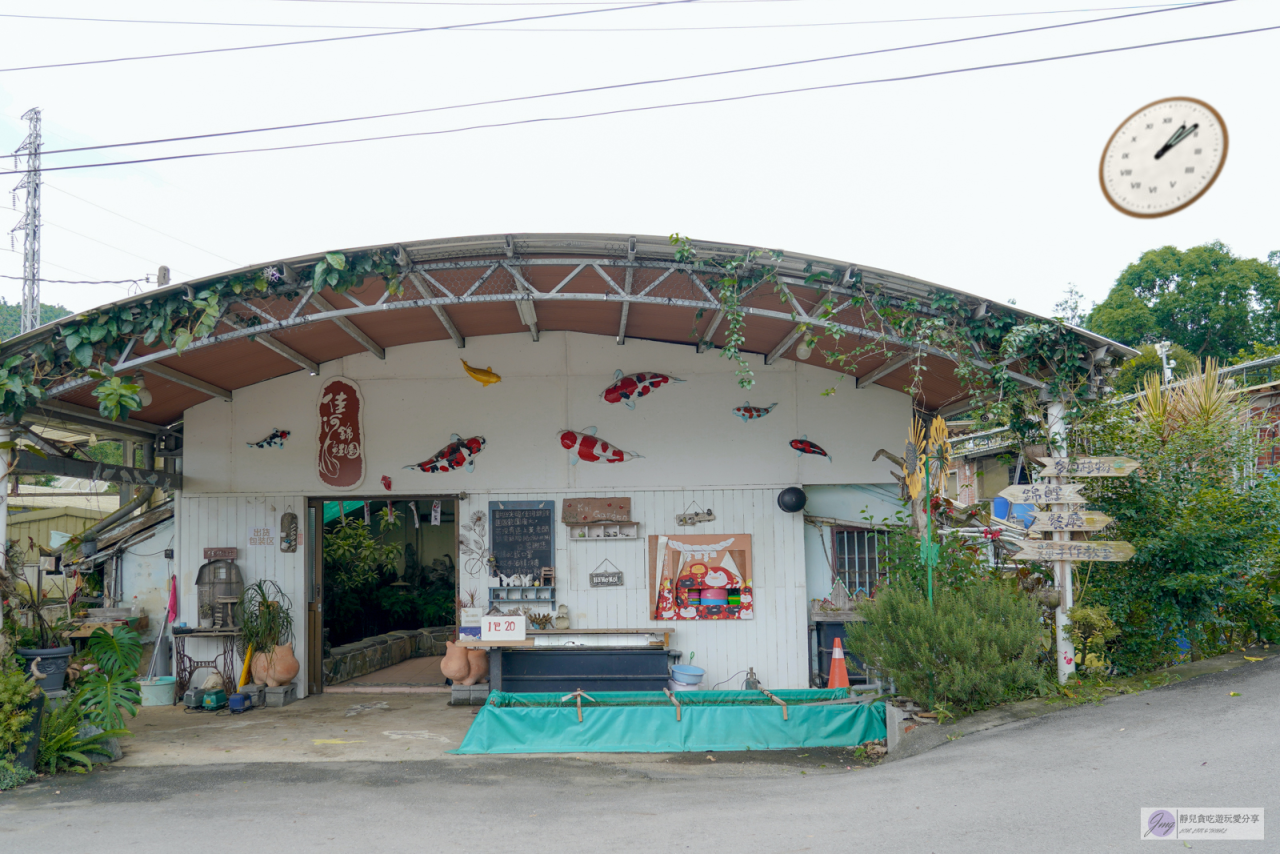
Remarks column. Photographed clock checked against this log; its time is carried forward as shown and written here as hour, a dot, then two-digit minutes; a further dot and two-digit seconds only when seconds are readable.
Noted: 1.08
